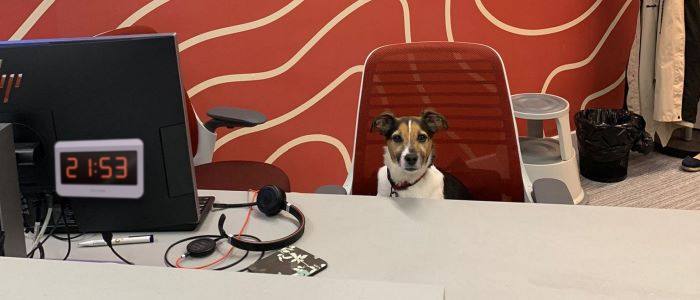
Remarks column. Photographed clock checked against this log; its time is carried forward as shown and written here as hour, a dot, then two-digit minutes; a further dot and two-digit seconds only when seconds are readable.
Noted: 21.53
